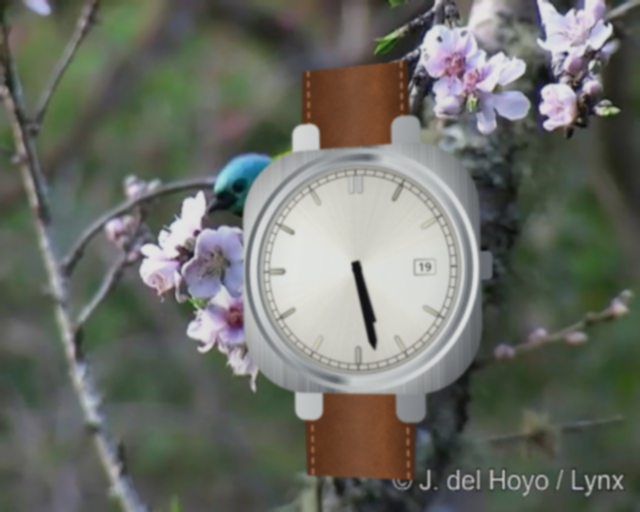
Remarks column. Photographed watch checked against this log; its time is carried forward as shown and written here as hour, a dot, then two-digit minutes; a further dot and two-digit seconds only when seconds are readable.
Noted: 5.28
